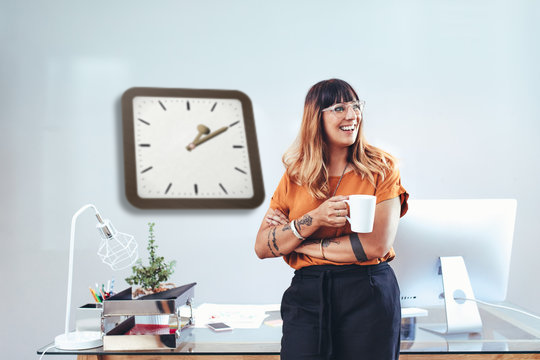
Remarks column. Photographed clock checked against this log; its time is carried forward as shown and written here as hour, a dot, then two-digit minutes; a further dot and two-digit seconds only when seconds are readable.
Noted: 1.10
